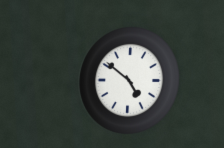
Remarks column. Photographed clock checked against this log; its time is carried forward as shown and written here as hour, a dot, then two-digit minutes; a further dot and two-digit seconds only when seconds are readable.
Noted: 4.51
